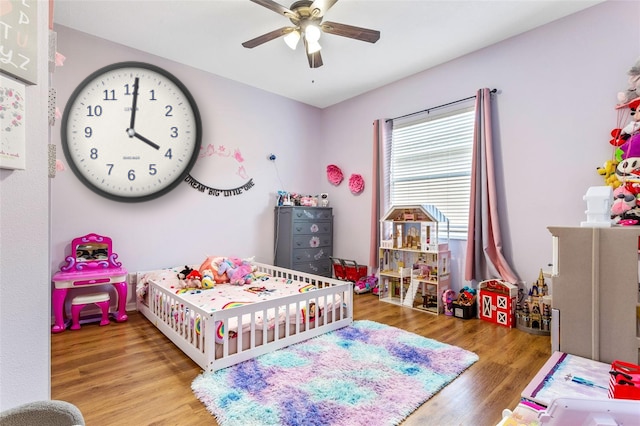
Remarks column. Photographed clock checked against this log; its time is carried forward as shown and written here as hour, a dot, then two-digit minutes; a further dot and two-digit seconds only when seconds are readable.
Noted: 4.01
